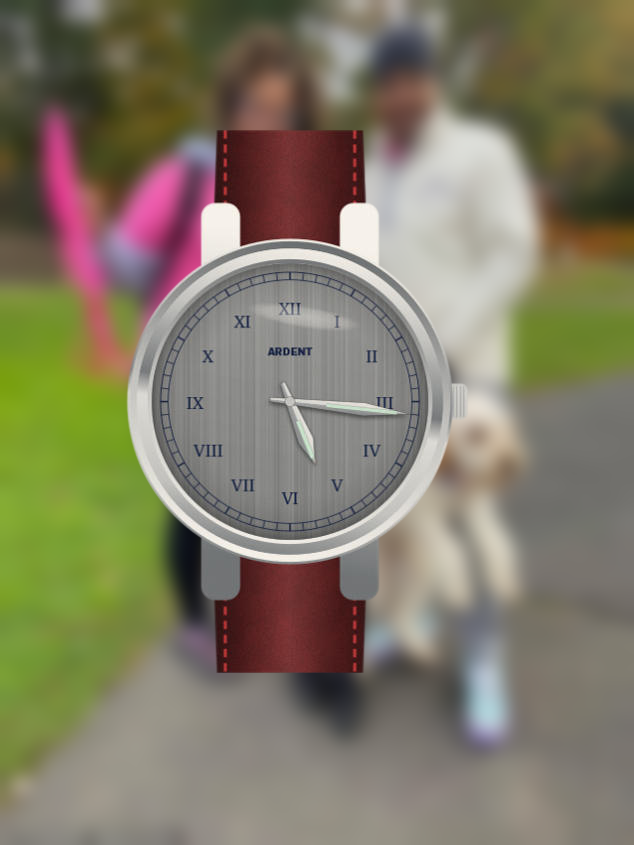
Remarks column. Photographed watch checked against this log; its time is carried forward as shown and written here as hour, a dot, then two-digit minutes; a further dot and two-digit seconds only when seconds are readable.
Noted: 5.16
